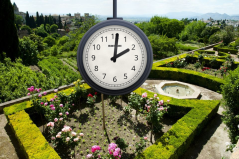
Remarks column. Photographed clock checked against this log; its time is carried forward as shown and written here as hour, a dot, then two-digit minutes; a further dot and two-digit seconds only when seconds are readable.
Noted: 2.01
